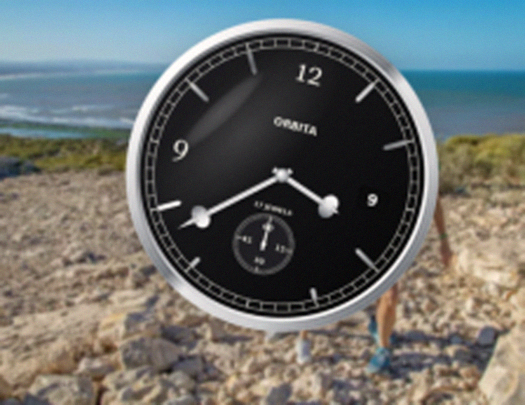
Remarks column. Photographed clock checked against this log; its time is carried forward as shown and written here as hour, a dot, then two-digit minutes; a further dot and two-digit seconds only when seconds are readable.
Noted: 3.38
